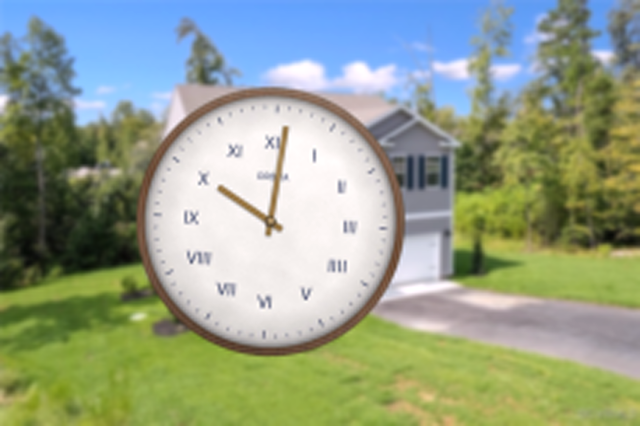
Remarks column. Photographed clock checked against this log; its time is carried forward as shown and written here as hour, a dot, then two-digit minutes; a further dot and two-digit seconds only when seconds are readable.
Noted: 10.01
